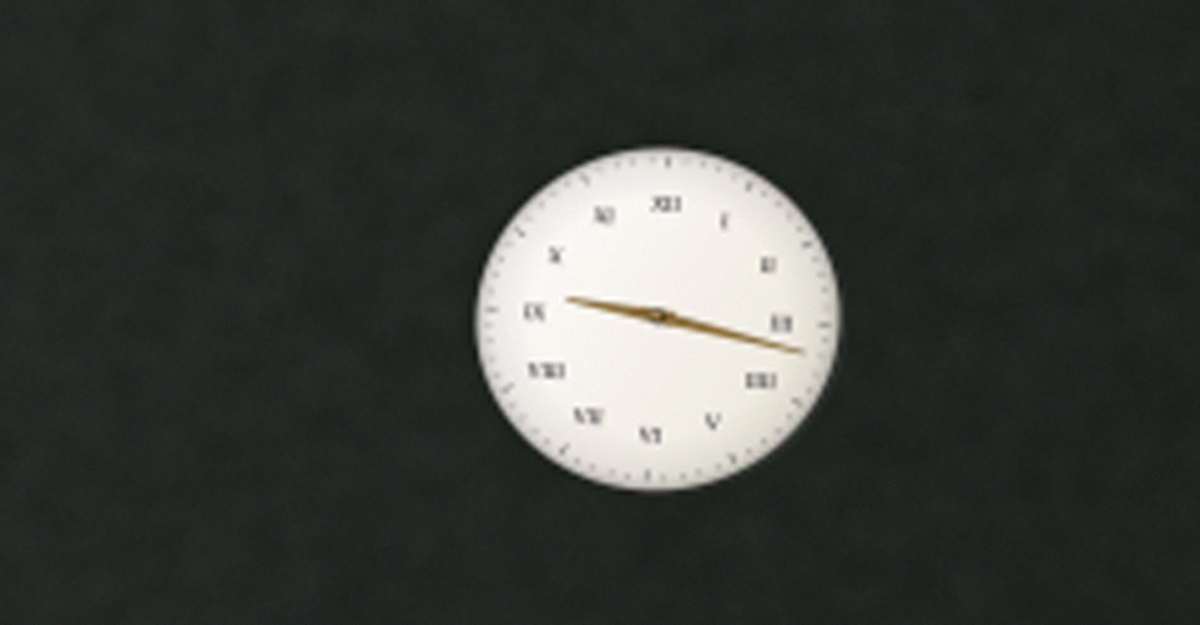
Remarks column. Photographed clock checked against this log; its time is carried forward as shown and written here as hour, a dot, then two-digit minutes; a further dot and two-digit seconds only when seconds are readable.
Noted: 9.17
